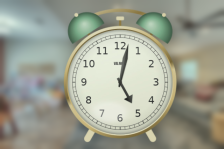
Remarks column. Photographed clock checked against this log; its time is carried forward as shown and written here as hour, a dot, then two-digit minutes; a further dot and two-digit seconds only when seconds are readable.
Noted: 5.02
